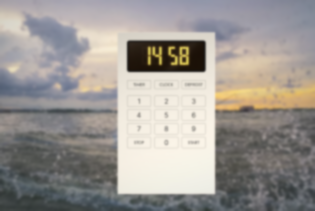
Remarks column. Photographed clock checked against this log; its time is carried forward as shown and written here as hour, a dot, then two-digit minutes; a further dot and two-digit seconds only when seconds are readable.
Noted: 14.58
